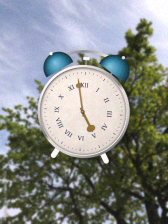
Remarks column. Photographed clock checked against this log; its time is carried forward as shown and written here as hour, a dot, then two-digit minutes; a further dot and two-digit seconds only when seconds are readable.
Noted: 4.58
